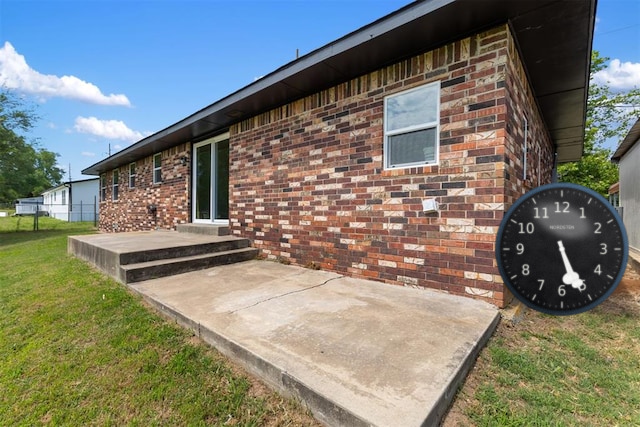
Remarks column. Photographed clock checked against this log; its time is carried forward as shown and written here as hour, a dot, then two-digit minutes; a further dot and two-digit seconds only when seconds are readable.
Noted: 5.26
